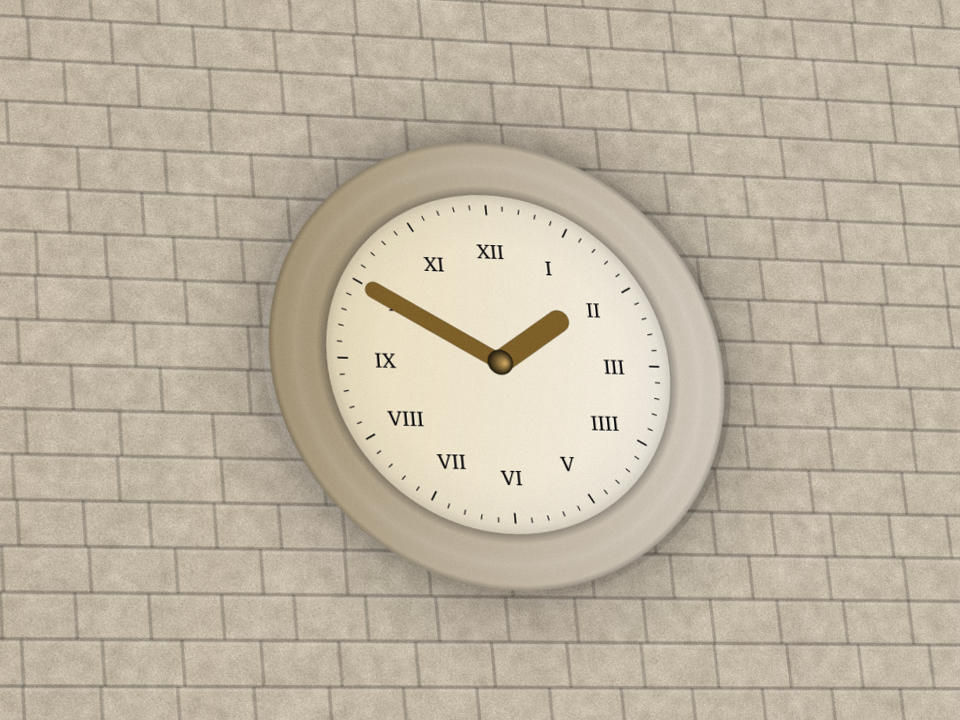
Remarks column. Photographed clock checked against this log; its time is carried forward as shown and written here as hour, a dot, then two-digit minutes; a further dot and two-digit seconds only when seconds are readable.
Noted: 1.50
